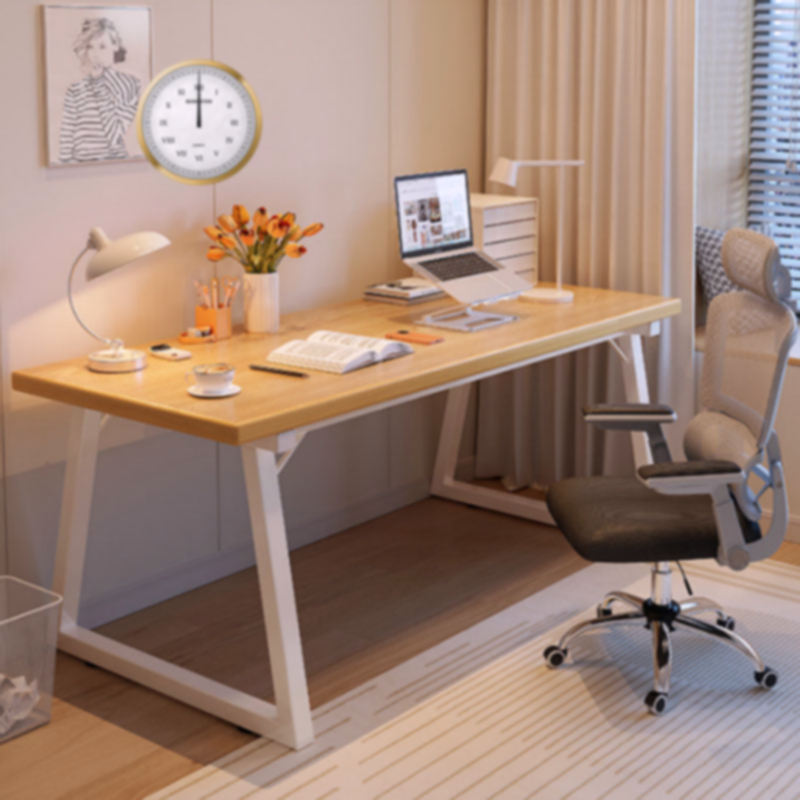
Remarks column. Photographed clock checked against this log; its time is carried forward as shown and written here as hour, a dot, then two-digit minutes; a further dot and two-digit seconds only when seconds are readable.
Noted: 12.00
